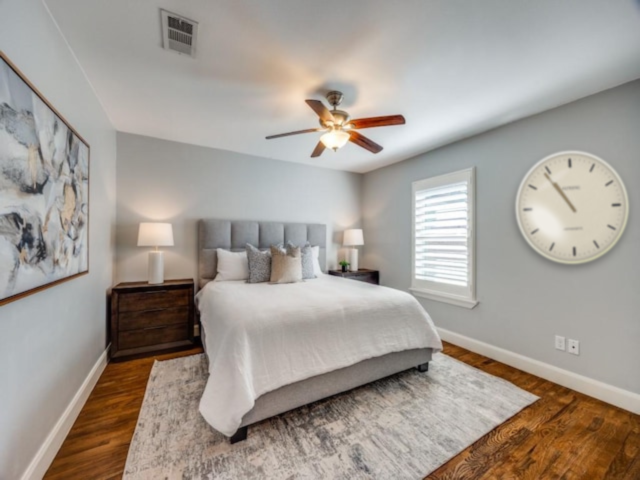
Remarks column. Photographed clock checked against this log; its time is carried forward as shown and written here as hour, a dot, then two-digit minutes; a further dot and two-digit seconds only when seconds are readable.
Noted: 10.54
